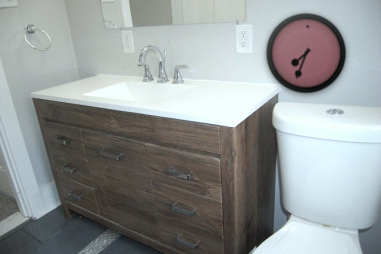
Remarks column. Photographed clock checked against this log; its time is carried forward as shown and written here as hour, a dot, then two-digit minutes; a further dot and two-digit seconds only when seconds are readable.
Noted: 7.33
